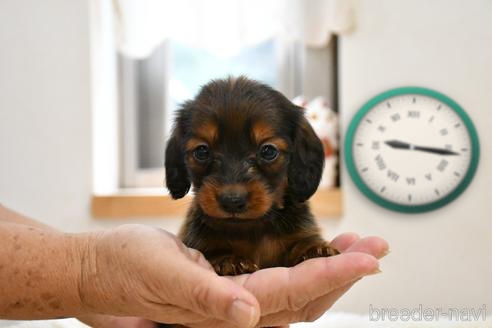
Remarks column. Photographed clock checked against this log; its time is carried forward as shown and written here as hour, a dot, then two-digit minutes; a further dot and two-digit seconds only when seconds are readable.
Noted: 9.16
